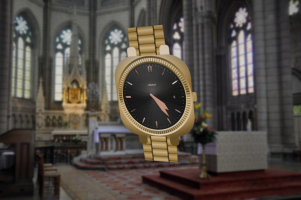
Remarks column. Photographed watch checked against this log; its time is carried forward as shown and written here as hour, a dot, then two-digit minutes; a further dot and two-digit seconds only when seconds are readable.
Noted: 4.24
